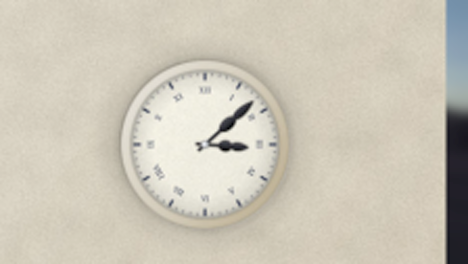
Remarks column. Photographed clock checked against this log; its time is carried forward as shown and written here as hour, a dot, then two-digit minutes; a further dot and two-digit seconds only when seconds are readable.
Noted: 3.08
